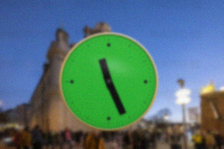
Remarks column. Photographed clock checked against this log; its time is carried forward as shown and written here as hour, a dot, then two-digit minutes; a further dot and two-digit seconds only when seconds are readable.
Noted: 11.26
